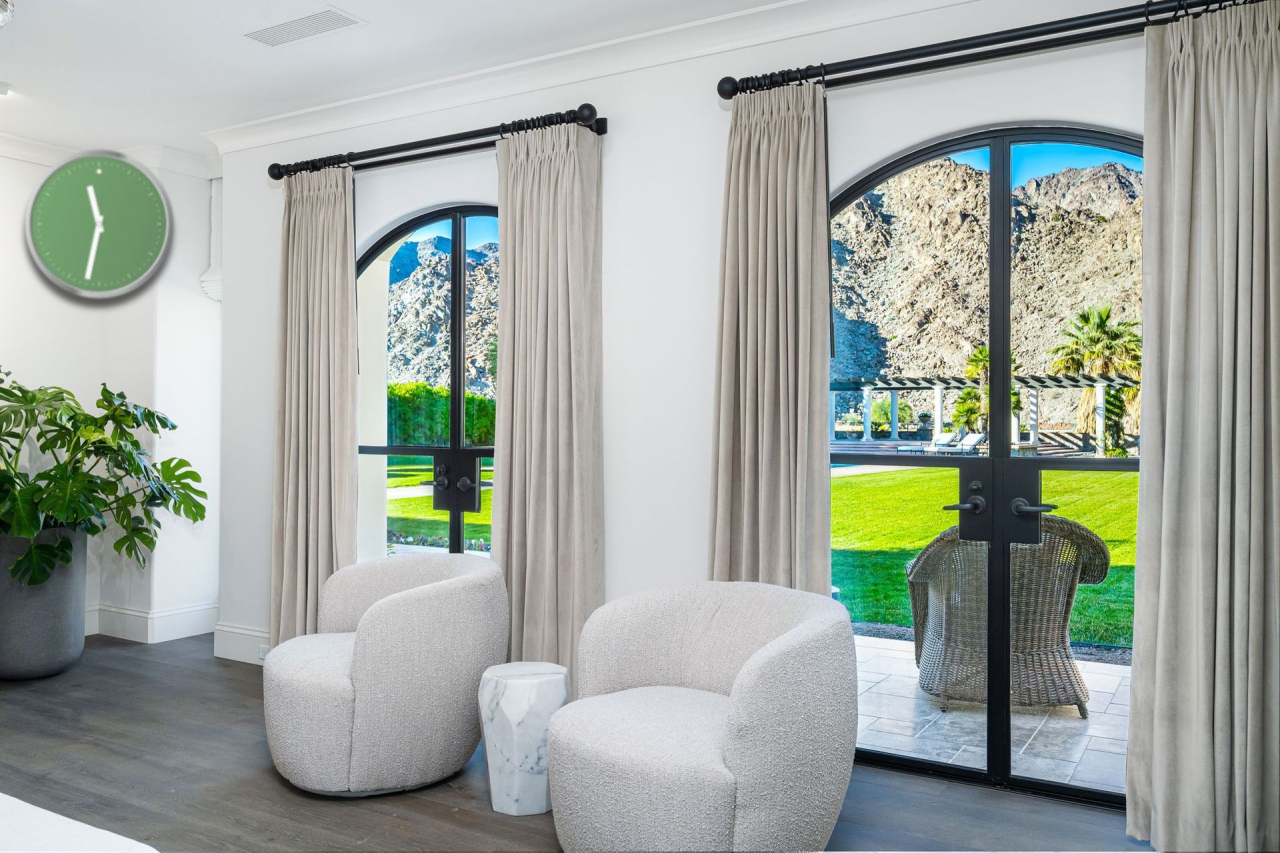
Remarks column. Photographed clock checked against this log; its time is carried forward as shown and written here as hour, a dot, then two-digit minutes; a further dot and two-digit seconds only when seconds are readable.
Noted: 11.32
